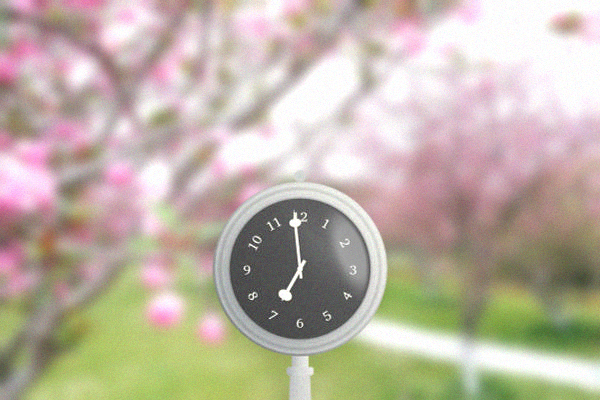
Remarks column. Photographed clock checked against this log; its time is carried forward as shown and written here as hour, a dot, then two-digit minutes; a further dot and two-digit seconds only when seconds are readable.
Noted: 6.59
